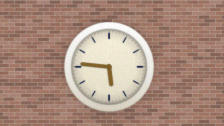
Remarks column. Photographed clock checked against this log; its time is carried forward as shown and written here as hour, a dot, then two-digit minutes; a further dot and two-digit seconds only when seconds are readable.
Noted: 5.46
